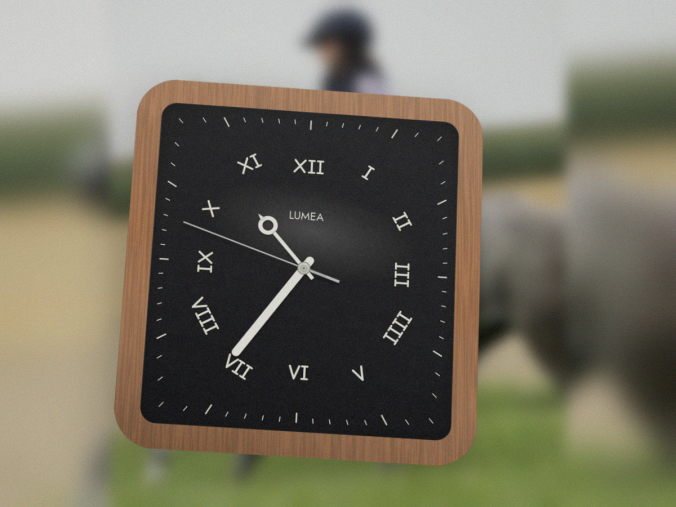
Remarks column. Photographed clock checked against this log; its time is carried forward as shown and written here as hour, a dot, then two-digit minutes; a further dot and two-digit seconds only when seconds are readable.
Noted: 10.35.48
